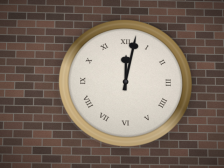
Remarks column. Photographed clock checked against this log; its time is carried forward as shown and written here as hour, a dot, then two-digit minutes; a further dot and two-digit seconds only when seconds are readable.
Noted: 12.02
